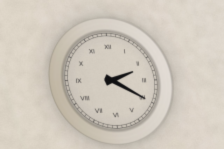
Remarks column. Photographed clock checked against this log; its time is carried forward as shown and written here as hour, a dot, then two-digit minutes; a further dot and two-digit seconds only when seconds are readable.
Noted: 2.20
